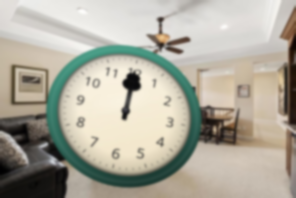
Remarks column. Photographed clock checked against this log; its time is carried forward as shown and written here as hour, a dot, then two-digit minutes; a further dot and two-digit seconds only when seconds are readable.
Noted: 12.00
